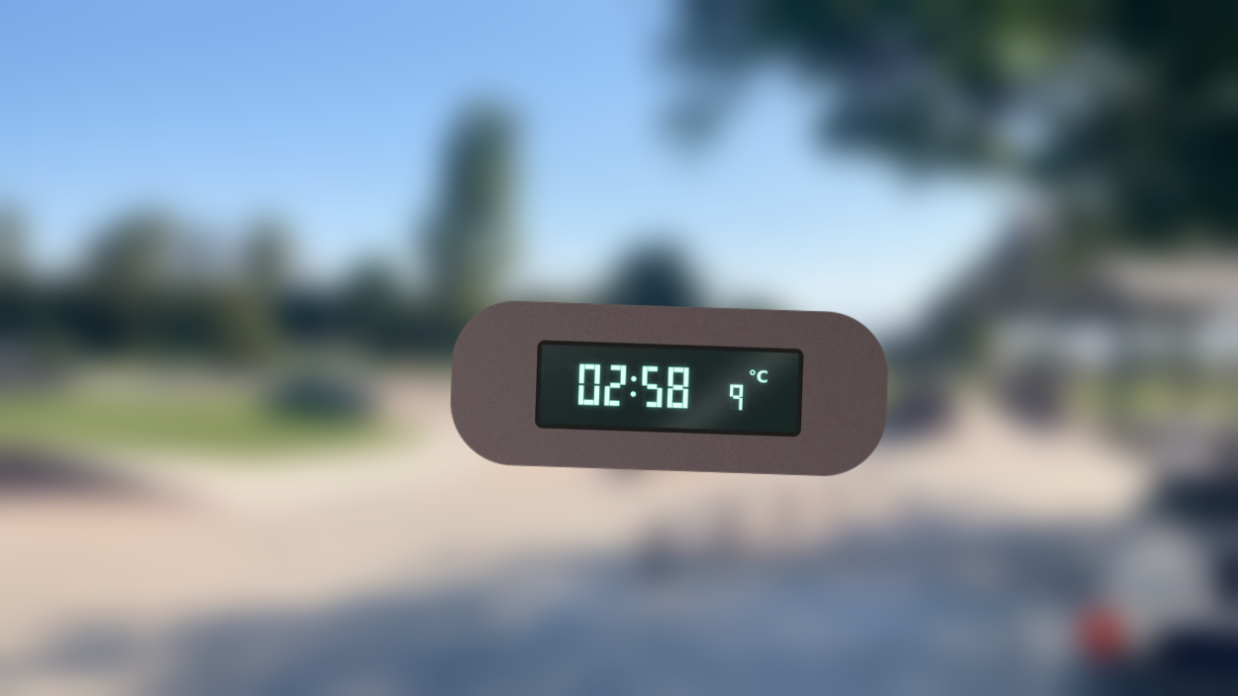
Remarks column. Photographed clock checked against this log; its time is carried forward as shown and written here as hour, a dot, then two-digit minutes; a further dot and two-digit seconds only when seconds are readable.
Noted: 2.58
